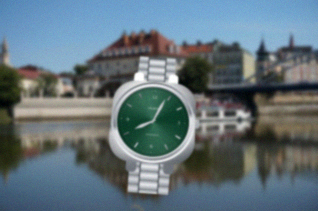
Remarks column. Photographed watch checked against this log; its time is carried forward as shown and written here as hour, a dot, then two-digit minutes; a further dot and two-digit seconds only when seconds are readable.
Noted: 8.04
